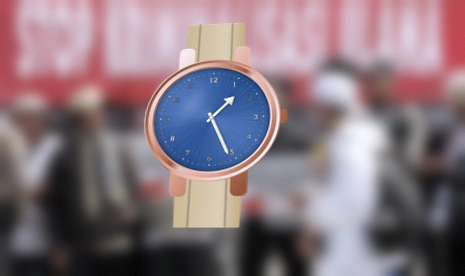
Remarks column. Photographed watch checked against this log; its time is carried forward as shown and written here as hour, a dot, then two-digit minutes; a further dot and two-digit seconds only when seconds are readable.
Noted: 1.26
